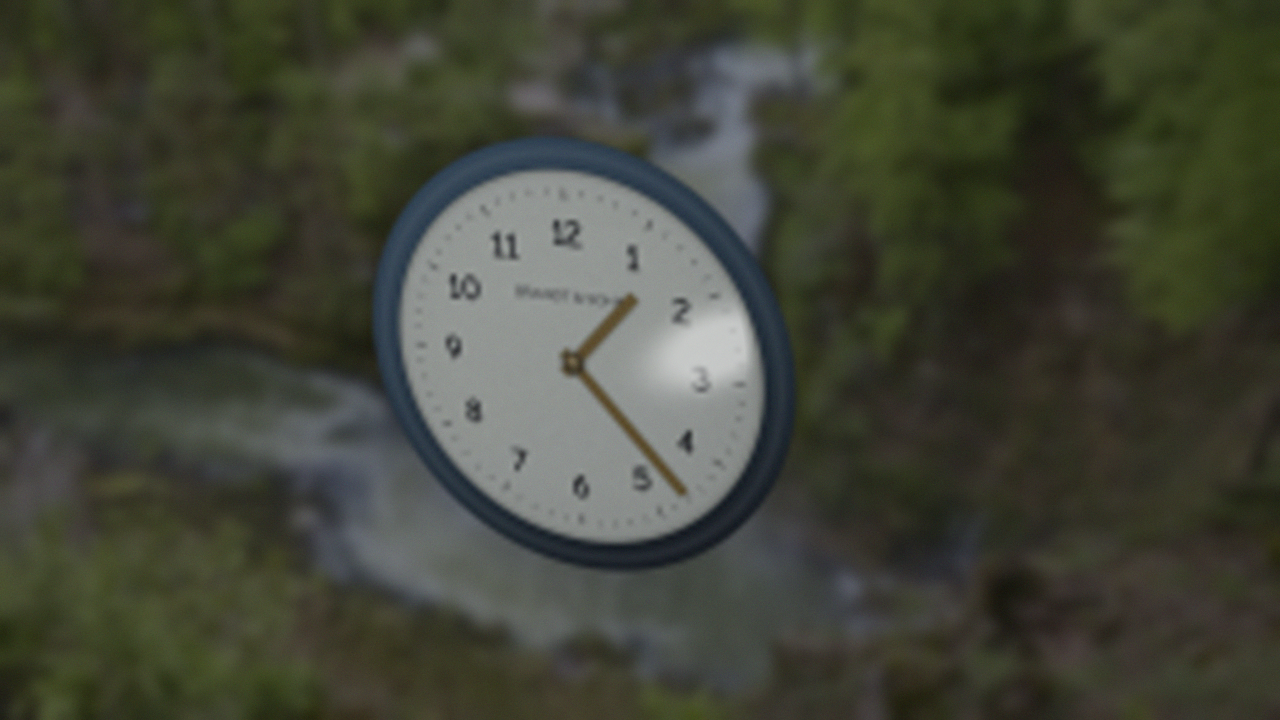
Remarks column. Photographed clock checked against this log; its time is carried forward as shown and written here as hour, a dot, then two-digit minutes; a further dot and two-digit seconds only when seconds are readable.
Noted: 1.23
